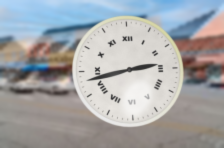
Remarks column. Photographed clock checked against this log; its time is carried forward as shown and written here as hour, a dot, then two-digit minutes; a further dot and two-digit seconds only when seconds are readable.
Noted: 2.43
